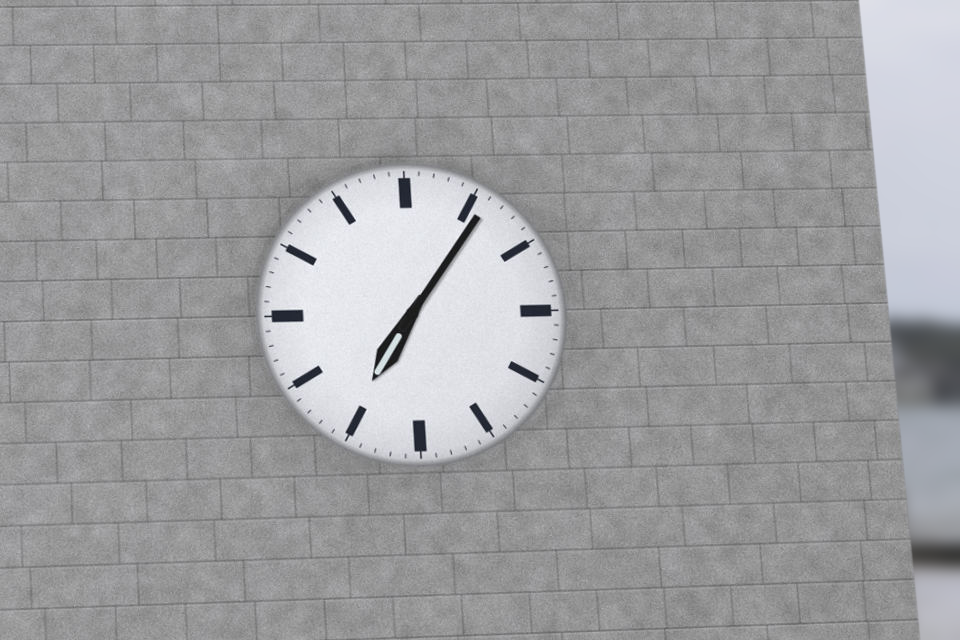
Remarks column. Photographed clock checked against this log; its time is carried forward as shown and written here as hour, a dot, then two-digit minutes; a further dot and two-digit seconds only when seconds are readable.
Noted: 7.06
